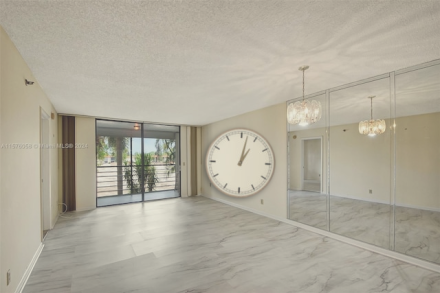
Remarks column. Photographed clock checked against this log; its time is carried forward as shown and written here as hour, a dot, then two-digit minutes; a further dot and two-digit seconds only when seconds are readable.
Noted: 1.02
